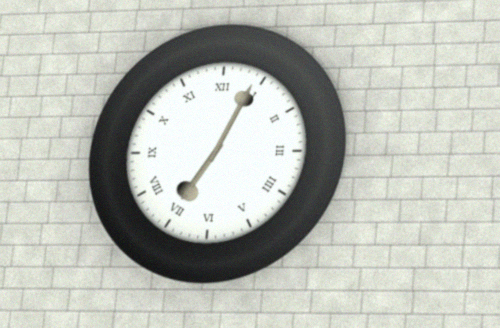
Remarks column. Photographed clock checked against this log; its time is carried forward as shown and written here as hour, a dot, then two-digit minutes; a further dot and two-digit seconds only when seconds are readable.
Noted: 7.04
